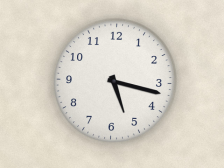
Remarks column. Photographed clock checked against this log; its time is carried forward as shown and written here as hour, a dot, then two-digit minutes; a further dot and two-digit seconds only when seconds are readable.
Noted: 5.17
